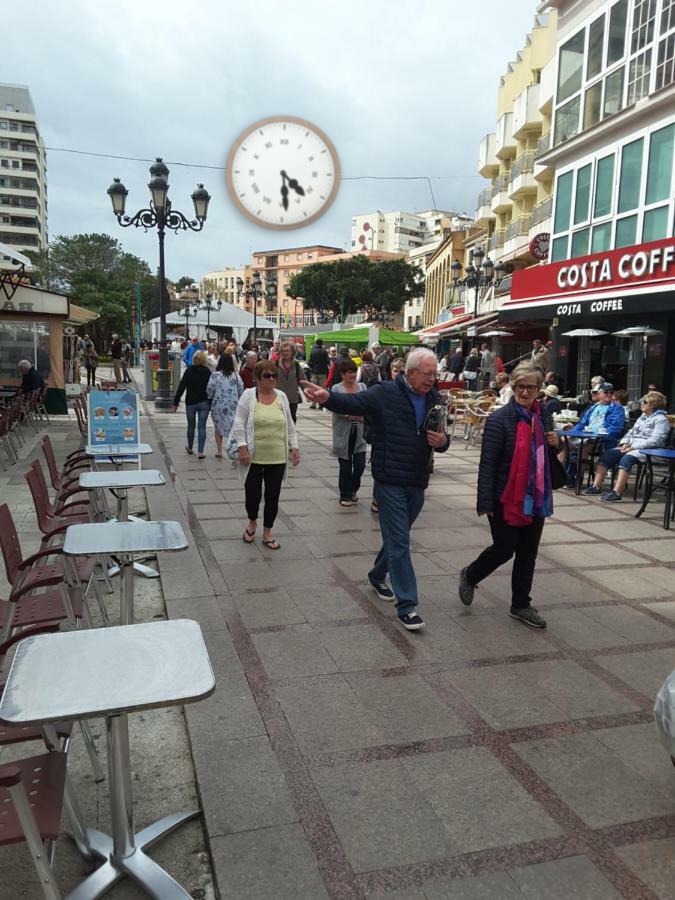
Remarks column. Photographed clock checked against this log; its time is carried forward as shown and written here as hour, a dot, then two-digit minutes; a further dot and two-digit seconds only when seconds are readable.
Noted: 4.29
